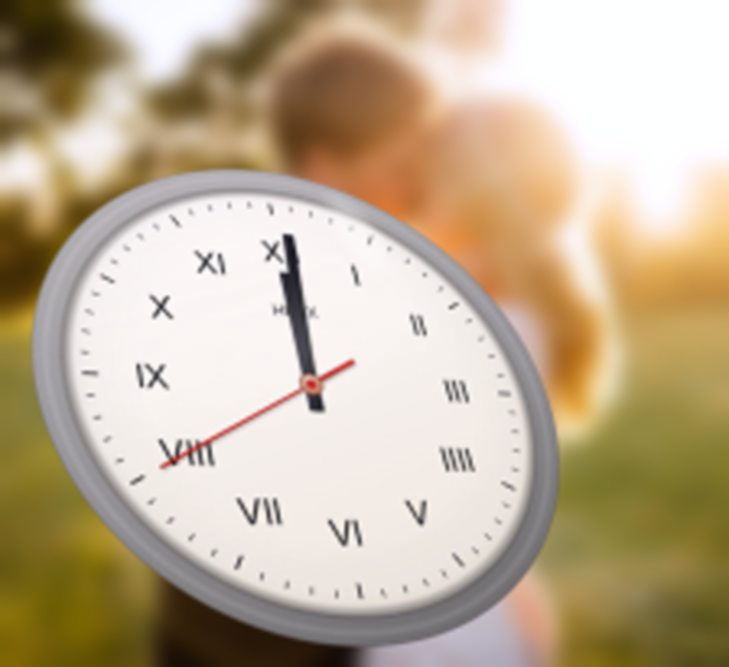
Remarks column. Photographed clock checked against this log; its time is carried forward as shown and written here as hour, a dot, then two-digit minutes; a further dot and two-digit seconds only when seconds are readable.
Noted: 12.00.40
